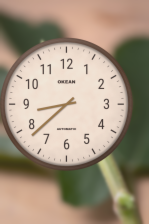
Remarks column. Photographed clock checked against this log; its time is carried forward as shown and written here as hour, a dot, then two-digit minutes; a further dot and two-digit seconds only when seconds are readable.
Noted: 8.38
